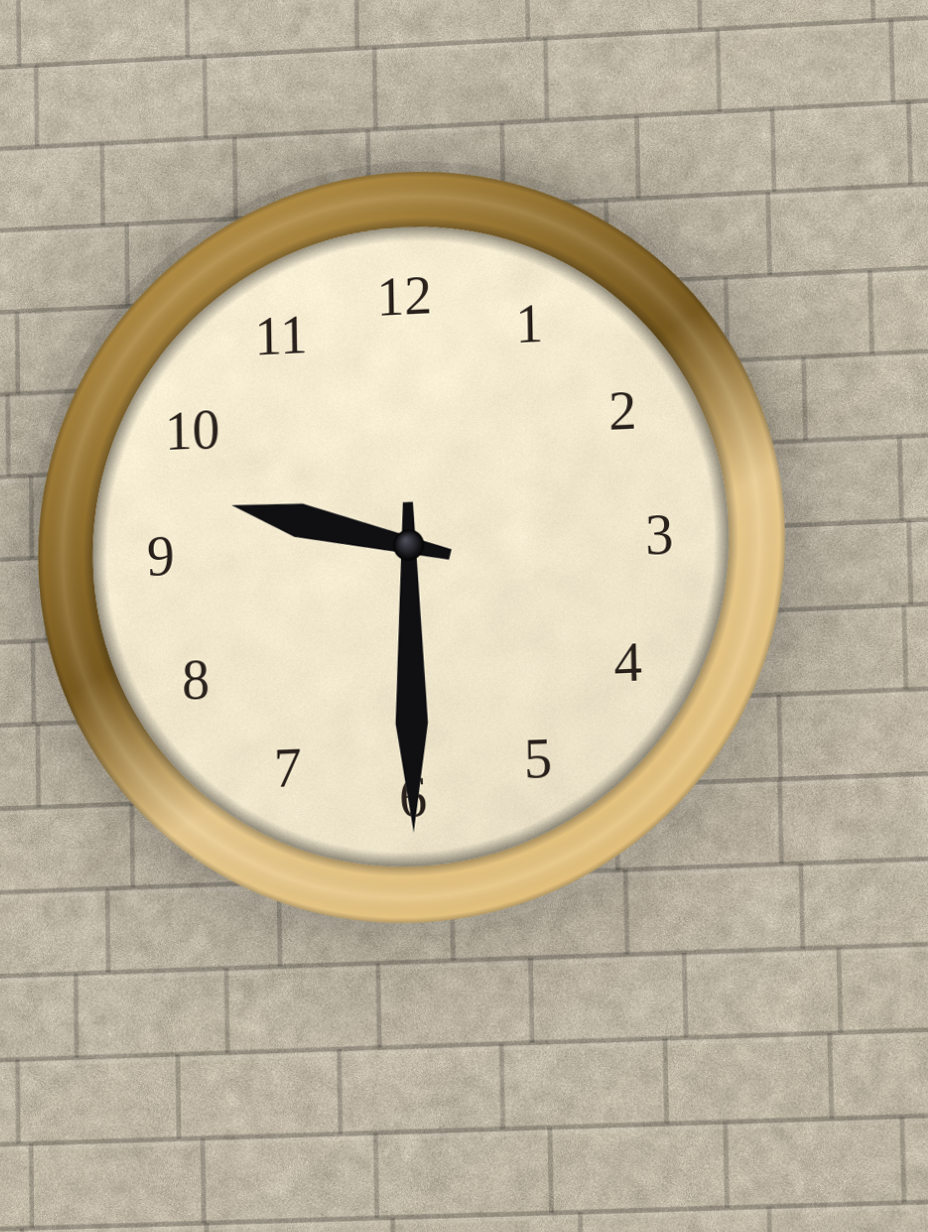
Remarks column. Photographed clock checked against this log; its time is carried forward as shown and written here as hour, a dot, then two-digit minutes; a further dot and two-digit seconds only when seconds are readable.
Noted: 9.30
